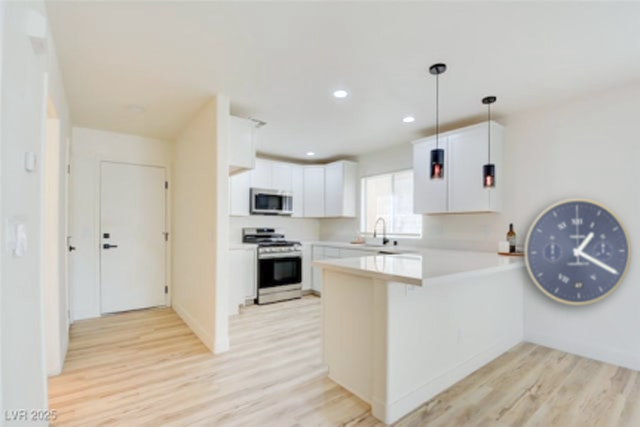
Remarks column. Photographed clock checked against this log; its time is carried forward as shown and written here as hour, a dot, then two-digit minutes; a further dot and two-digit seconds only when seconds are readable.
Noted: 1.20
